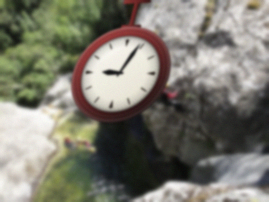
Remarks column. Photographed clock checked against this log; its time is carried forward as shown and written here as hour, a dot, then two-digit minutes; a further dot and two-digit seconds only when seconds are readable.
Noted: 9.04
